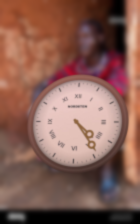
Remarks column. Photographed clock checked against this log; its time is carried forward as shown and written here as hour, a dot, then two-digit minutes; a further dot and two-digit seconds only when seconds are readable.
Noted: 4.24
